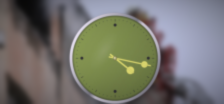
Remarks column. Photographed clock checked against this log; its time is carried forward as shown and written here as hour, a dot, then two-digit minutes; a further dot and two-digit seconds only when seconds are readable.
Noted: 4.17
